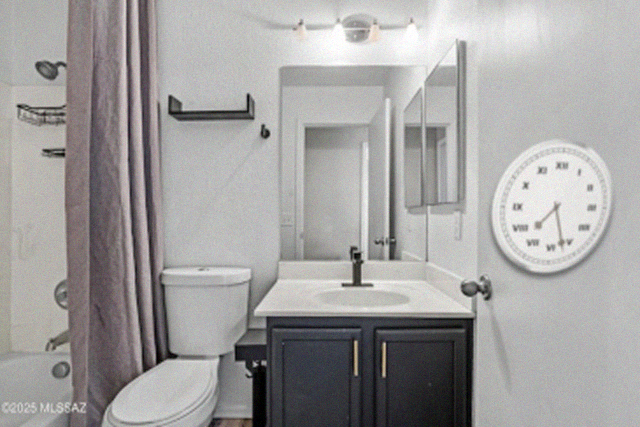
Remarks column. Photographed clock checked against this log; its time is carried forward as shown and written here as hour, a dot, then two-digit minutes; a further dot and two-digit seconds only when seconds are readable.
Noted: 7.27
